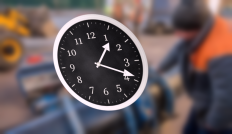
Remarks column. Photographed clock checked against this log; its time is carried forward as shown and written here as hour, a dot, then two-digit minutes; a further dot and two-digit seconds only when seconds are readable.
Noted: 1.19
